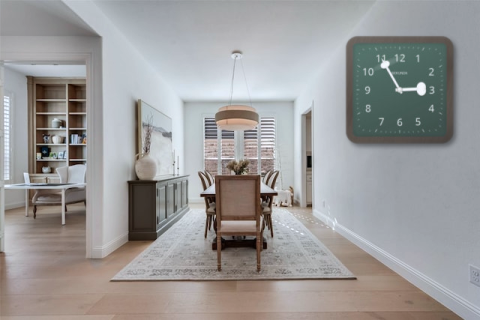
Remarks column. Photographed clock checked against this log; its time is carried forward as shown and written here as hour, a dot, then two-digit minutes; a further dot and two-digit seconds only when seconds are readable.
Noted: 2.55
